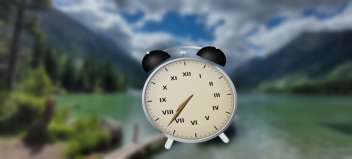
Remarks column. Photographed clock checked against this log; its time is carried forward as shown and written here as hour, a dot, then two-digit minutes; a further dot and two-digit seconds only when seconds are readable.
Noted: 7.37
